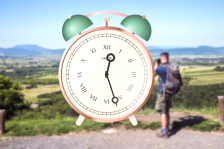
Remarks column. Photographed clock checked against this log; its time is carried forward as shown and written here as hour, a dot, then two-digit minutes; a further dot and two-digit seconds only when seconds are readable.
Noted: 12.27
